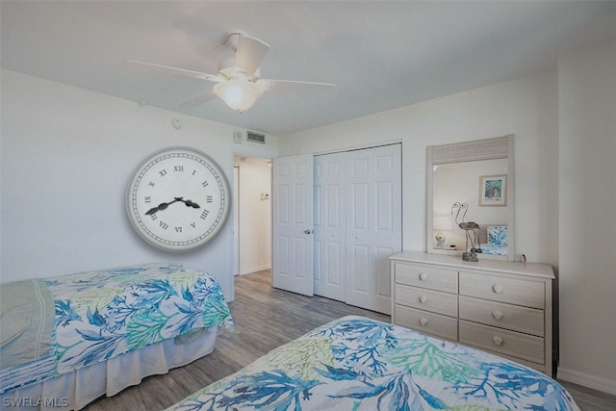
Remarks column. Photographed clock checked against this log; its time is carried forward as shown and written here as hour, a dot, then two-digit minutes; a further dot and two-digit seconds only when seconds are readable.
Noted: 3.41
